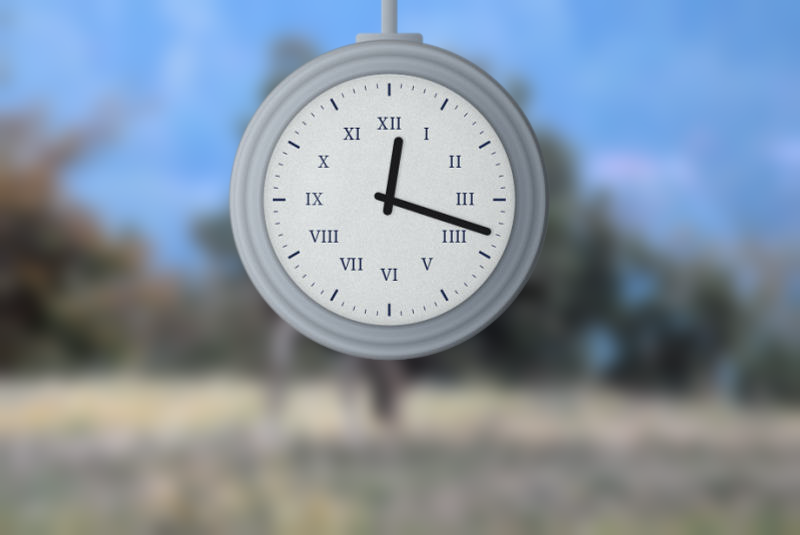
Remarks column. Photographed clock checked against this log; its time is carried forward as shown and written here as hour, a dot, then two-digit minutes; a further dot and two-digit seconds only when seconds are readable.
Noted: 12.18
